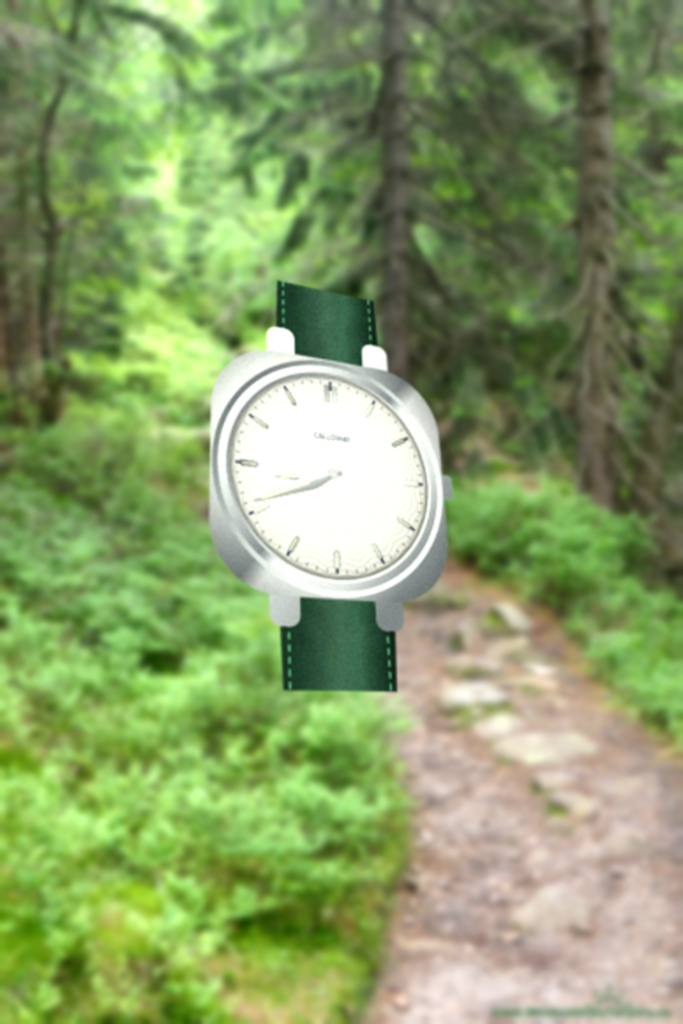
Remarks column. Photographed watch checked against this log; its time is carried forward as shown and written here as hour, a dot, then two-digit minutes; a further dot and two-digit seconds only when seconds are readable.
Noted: 8.41
